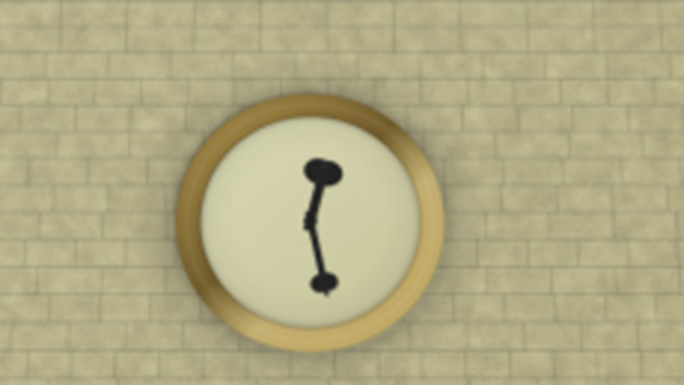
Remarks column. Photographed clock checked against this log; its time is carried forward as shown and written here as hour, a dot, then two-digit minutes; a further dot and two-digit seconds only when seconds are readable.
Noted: 12.28
